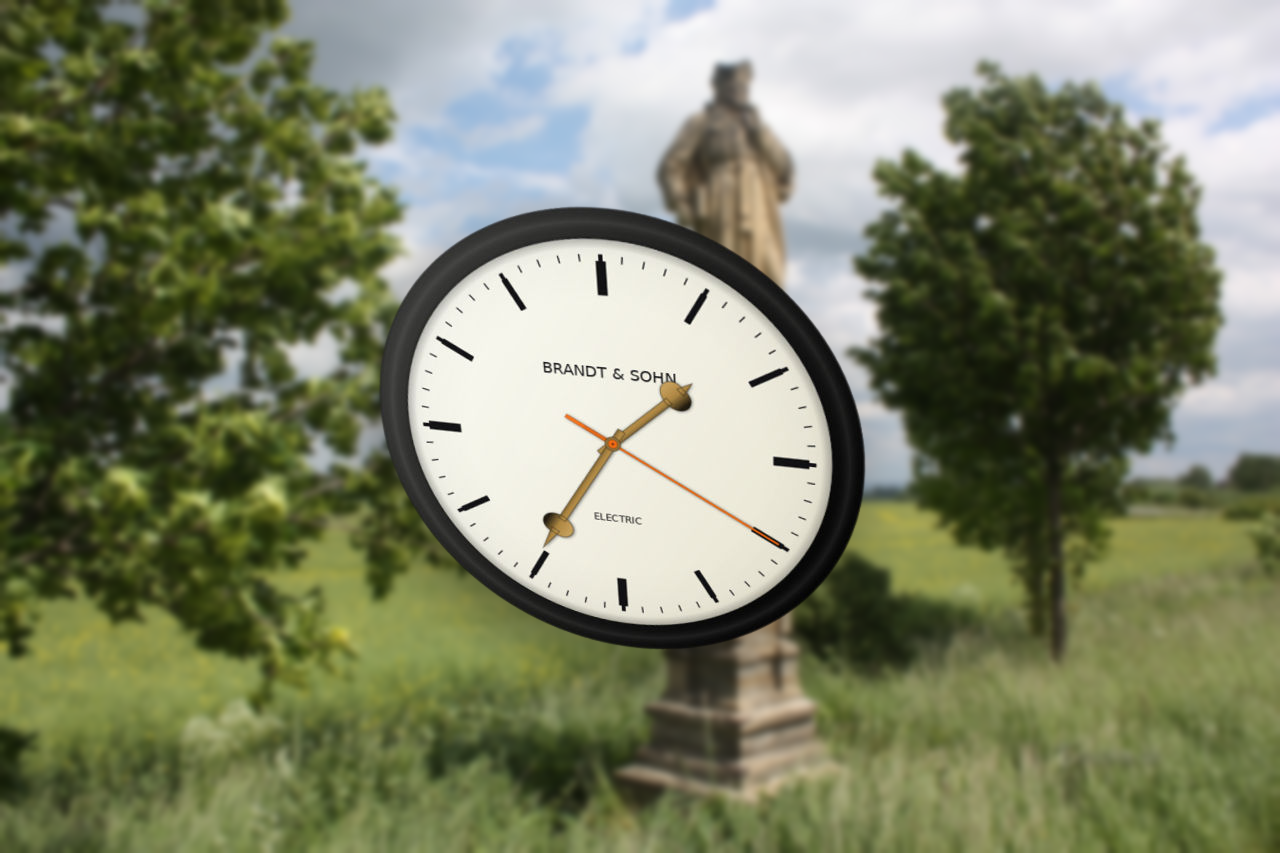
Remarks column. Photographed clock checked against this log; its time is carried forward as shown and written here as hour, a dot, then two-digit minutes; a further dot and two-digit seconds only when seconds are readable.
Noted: 1.35.20
